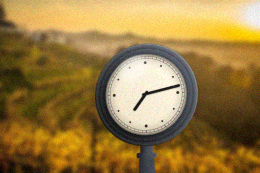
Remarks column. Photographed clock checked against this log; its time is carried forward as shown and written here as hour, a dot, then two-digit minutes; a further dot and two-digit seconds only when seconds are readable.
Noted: 7.13
